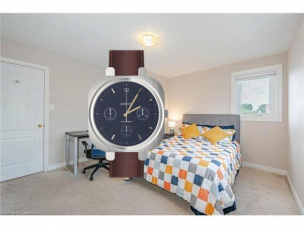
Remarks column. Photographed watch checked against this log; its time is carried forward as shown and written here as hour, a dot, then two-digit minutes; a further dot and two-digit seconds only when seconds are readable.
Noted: 2.05
